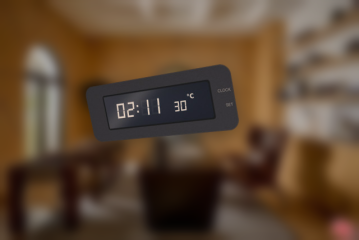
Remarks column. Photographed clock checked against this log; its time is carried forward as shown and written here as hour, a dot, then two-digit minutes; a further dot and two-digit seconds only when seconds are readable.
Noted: 2.11
